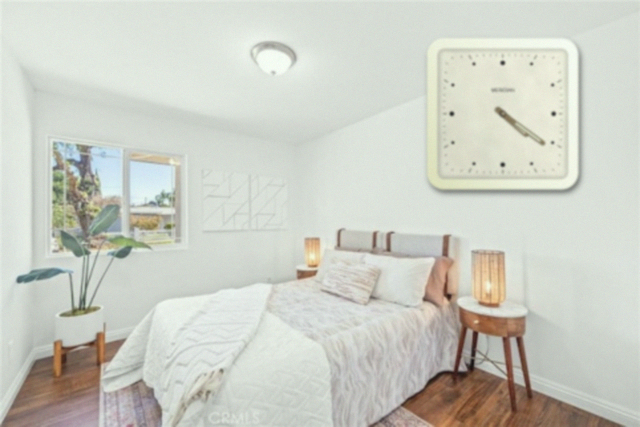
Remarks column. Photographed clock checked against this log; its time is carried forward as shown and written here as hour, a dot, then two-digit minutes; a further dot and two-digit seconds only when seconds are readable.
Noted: 4.21
